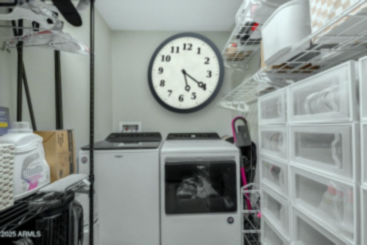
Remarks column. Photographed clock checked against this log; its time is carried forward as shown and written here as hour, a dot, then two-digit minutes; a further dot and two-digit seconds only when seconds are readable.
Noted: 5.20
